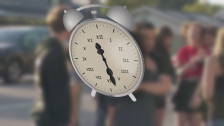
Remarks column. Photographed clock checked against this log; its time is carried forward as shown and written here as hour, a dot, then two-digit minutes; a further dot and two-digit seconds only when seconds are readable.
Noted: 11.28
